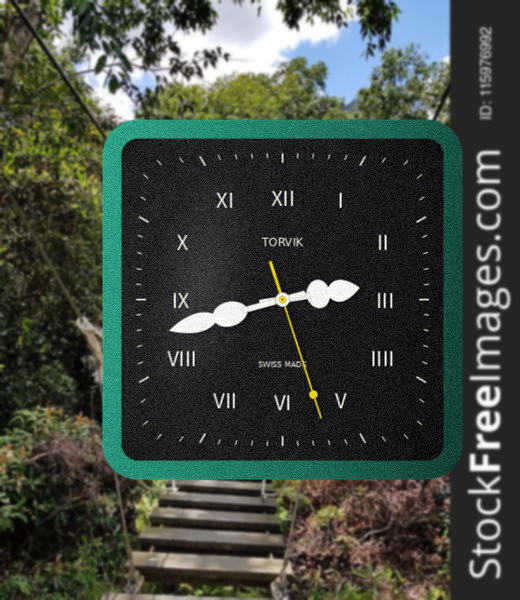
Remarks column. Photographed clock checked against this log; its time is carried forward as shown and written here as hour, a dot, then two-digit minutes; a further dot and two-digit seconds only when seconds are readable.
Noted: 2.42.27
